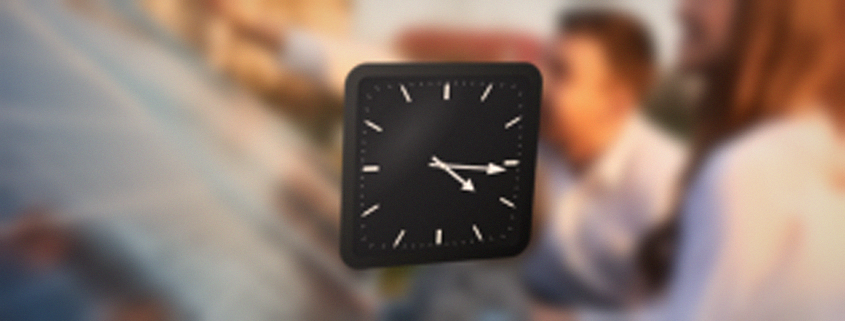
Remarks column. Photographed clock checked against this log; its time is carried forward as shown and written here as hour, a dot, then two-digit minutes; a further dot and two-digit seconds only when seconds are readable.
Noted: 4.16
